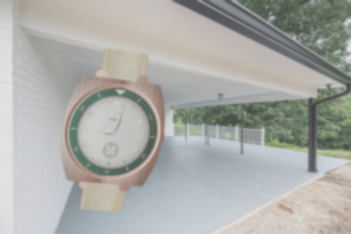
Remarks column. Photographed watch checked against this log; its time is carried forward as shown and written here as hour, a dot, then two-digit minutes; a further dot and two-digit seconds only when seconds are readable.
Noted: 9.02
